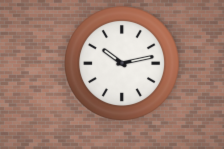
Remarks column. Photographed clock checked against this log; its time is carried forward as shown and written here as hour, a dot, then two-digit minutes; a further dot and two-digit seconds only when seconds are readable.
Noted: 10.13
